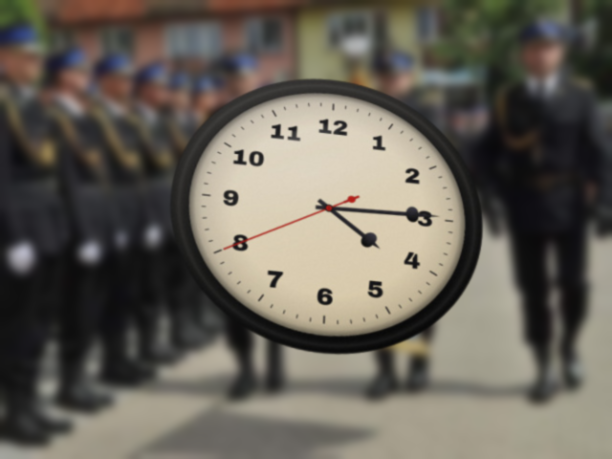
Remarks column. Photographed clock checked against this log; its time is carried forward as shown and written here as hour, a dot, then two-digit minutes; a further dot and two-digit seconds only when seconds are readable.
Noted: 4.14.40
